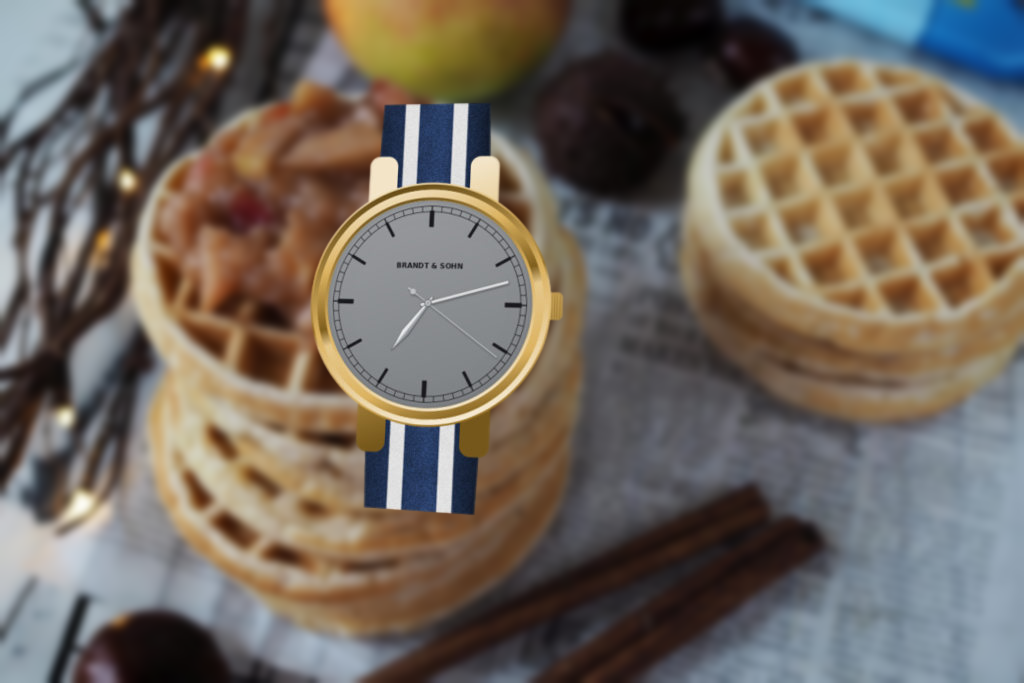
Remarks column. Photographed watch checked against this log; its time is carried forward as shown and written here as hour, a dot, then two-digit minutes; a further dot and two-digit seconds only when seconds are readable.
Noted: 7.12.21
